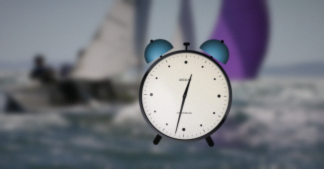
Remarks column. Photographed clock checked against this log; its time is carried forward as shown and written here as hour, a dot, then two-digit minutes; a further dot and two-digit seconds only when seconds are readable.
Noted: 12.32
